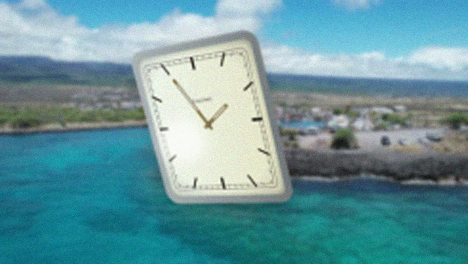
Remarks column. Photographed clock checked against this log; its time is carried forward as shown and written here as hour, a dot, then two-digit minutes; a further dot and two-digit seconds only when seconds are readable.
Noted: 1.55
